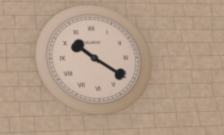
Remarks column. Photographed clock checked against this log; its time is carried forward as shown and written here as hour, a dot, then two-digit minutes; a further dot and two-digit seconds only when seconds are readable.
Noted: 10.21
